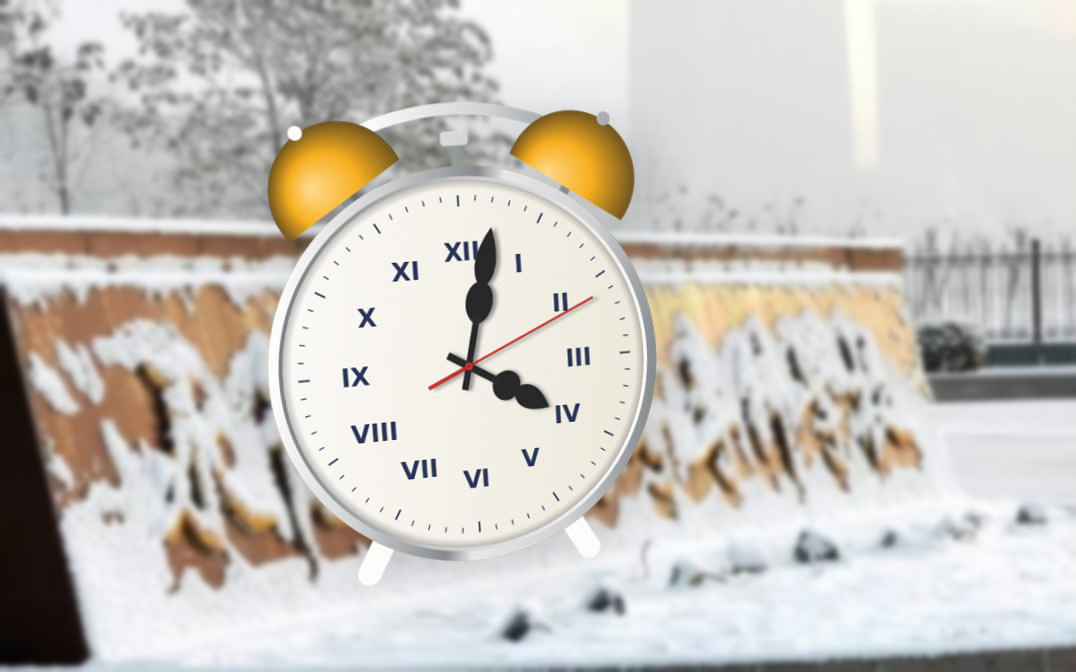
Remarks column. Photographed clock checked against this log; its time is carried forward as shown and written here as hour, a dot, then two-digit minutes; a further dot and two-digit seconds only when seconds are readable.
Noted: 4.02.11
